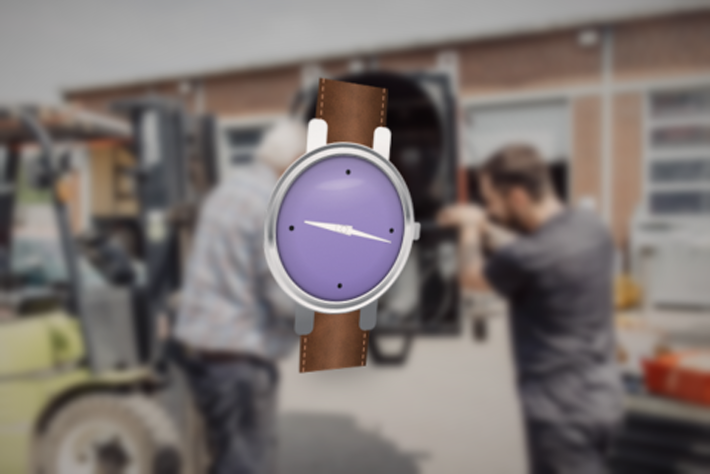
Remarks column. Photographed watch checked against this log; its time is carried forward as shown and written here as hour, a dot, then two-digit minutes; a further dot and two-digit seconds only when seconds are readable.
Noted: 9.17
